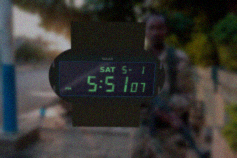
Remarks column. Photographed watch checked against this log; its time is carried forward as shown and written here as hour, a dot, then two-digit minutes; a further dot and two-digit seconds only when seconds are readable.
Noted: 5.51.07
